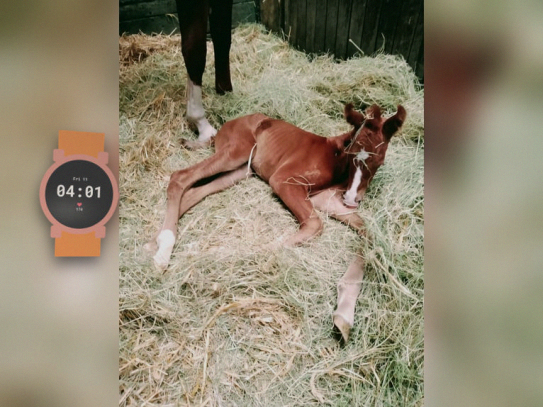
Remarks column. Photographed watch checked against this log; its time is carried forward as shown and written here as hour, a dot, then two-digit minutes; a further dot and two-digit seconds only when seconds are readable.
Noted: 4.01
